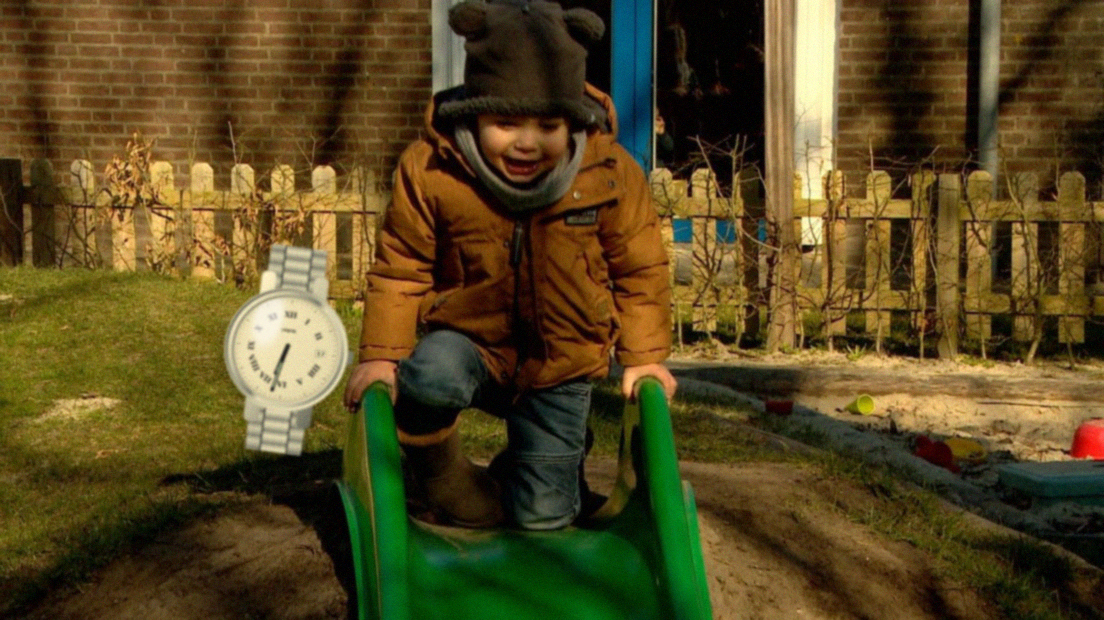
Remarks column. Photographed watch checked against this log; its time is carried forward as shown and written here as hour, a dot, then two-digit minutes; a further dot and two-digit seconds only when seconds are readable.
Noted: 6.32
